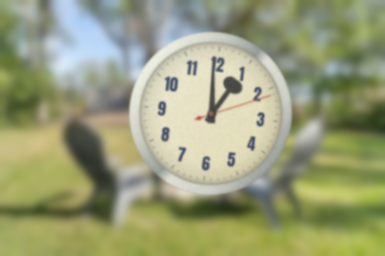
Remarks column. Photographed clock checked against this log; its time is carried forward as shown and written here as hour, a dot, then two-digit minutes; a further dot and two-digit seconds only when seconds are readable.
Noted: 12.59.11
